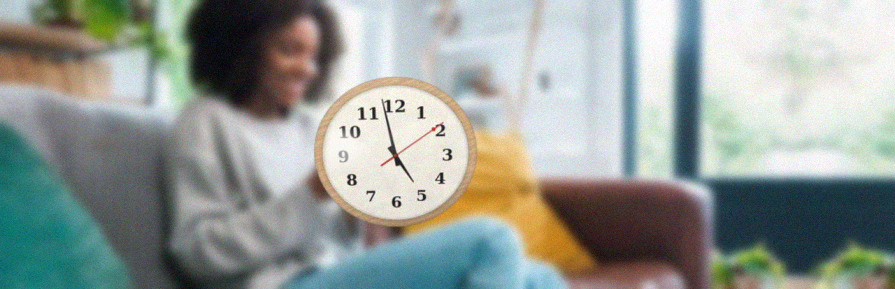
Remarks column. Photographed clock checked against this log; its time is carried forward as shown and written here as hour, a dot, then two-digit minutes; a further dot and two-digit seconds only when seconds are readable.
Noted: 4.58.09
